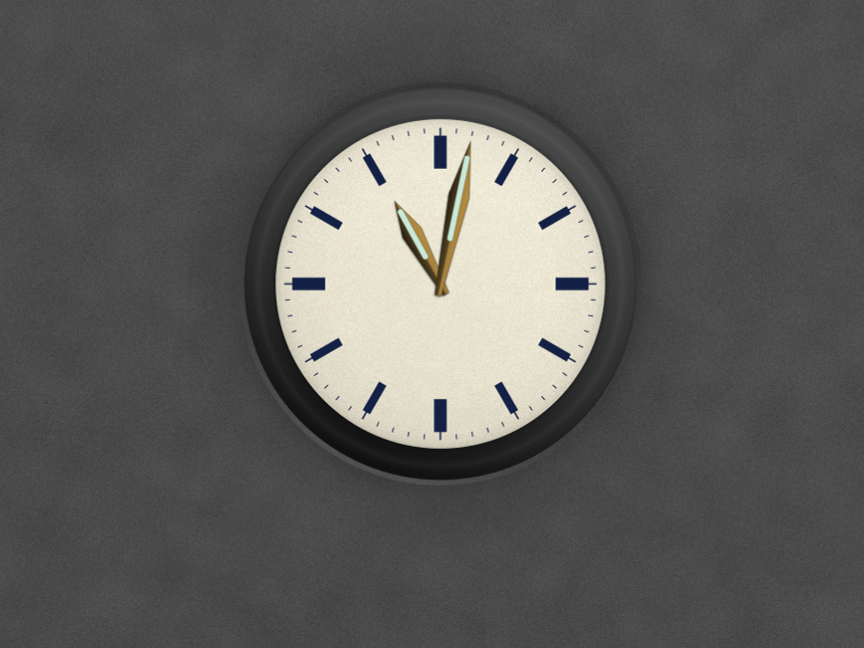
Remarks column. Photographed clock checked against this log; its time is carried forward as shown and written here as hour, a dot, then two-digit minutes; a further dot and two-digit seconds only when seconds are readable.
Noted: 11.02
